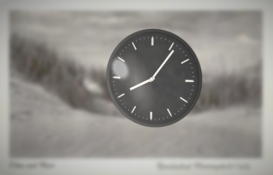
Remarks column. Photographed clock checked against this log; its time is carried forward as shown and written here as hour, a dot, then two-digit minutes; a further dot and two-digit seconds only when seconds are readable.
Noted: 8.06
